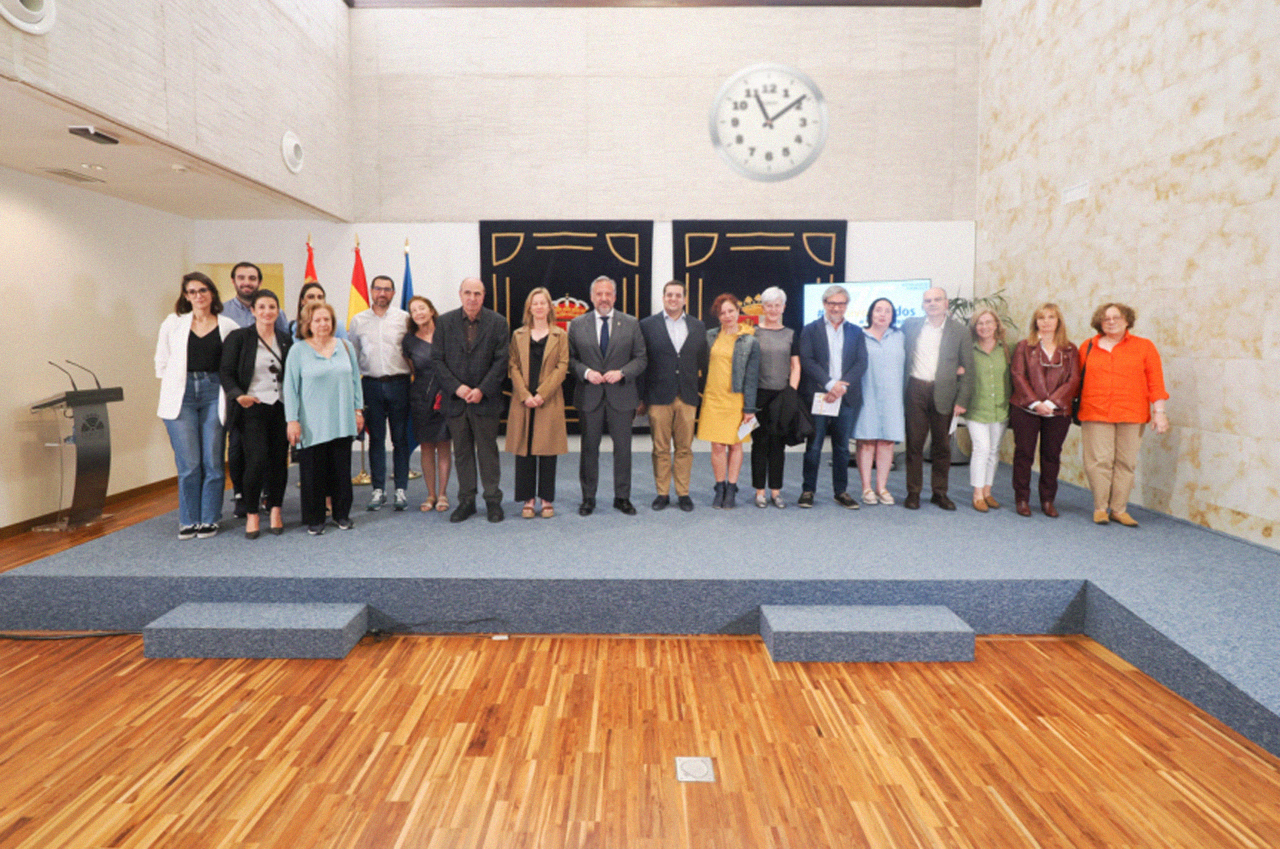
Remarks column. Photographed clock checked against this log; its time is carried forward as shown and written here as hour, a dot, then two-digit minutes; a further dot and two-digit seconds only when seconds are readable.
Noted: 11.09
